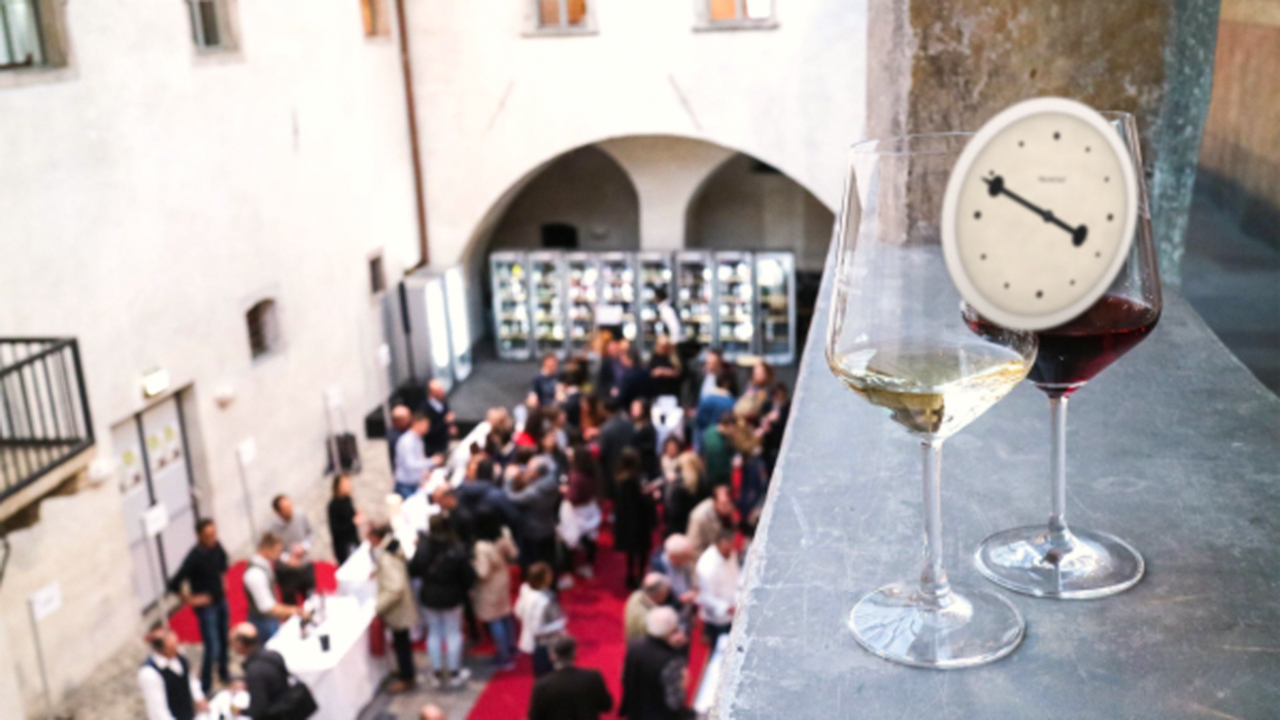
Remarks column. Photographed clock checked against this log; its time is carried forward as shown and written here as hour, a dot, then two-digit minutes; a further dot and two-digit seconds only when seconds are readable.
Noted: 3.49
